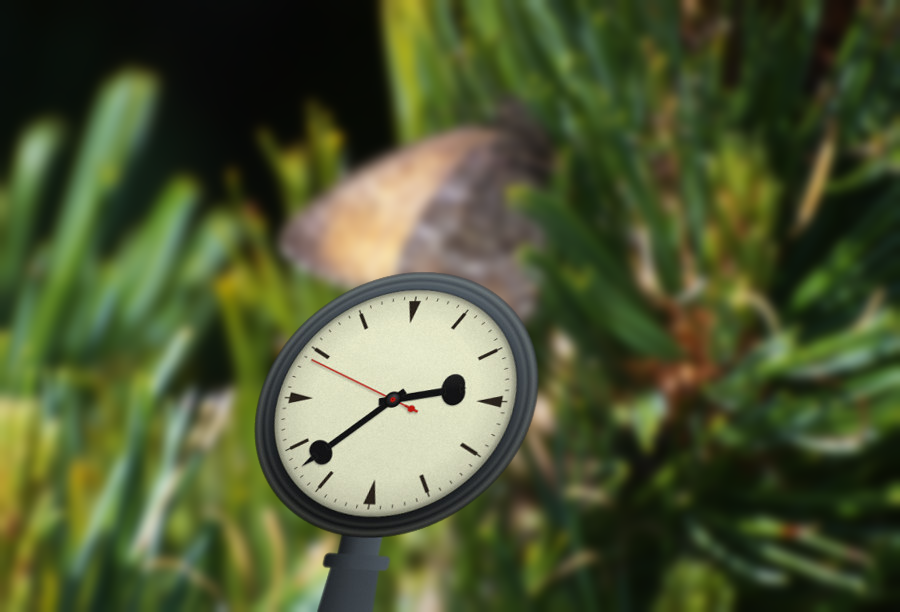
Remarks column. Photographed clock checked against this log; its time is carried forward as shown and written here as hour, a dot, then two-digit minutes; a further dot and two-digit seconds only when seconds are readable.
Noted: 2.37.49
